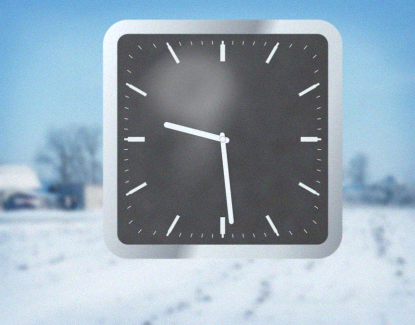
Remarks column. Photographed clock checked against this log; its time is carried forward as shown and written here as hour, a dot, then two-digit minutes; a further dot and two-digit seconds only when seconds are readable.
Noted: 9.29
